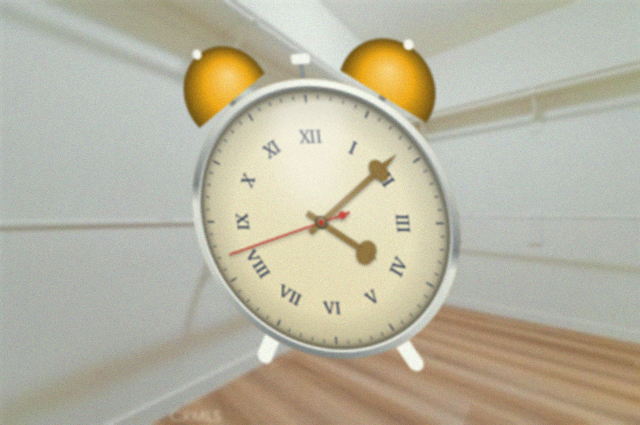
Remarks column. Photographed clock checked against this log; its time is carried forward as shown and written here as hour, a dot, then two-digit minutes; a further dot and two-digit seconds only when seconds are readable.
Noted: 4.08.42
